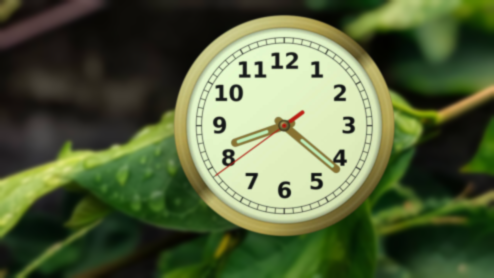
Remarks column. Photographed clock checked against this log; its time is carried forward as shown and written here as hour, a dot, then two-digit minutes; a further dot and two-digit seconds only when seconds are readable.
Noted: 8.21.39
